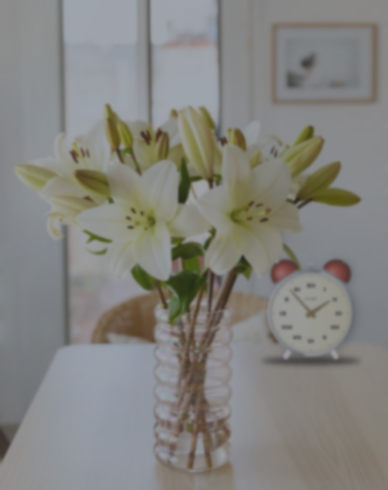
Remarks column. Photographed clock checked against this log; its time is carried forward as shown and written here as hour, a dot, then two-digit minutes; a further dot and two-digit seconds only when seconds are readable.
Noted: 1.53
